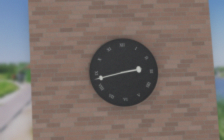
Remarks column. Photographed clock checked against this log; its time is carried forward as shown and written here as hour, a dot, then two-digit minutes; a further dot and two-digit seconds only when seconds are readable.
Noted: 2.43
